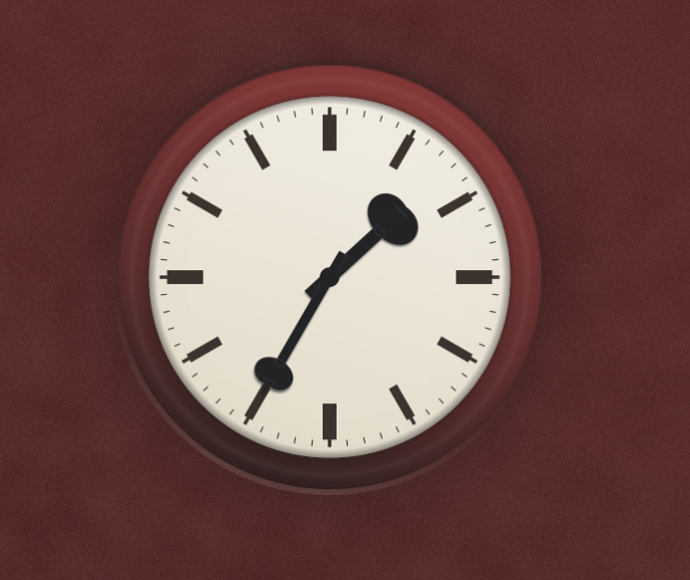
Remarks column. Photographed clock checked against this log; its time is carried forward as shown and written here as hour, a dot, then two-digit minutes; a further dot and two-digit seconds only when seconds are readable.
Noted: 1.35
